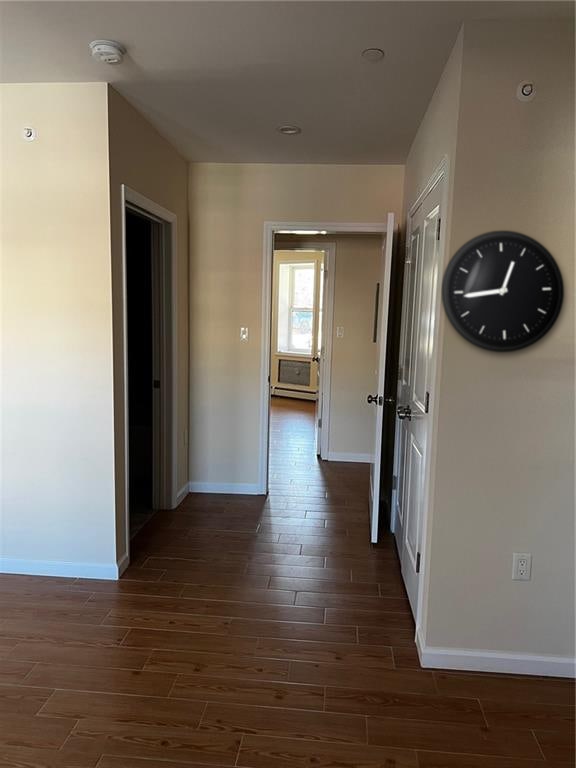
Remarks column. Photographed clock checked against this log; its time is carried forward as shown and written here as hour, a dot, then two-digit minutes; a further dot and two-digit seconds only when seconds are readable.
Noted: 12.44
